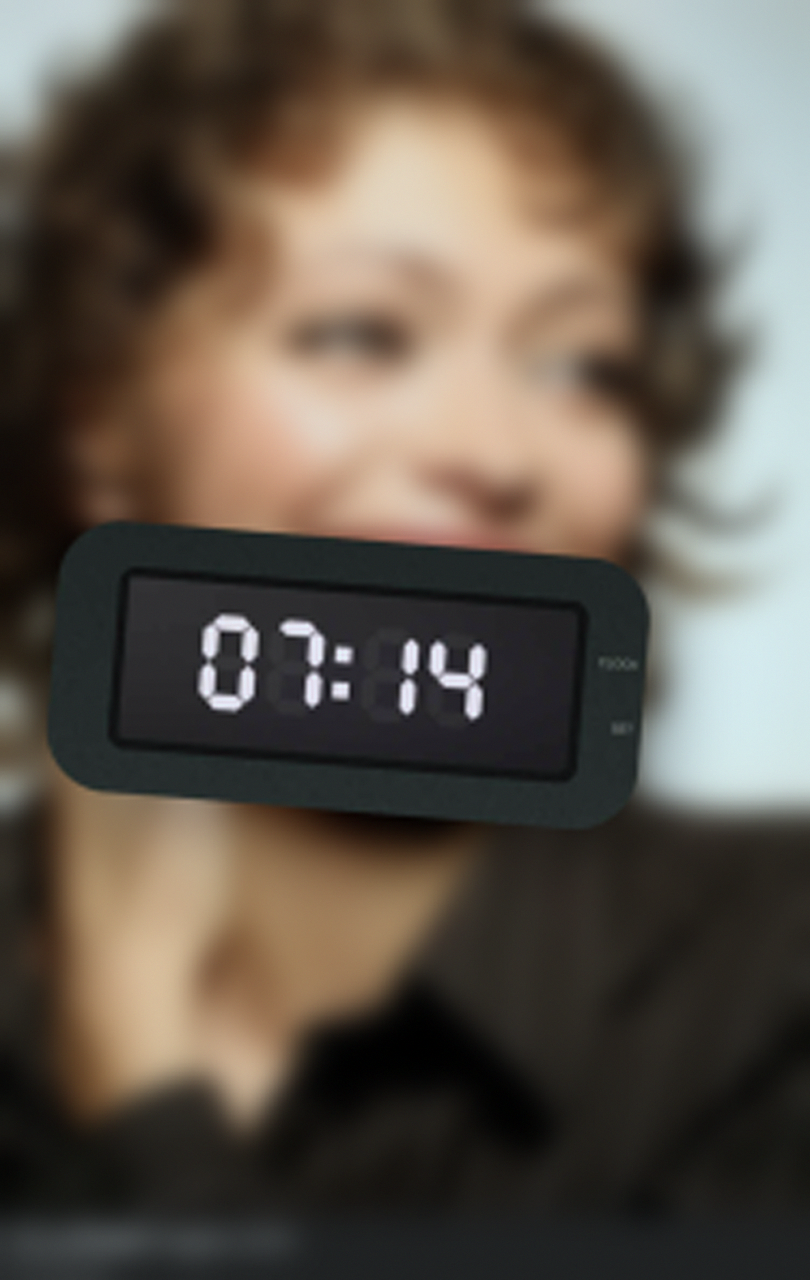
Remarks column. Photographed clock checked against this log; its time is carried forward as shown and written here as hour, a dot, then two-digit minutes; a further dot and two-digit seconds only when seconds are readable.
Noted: 7.14
